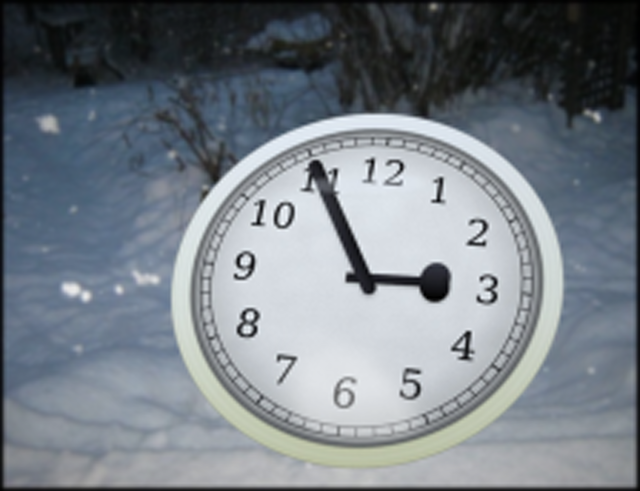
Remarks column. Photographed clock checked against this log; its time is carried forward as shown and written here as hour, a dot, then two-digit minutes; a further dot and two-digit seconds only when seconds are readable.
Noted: 2.55
